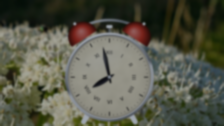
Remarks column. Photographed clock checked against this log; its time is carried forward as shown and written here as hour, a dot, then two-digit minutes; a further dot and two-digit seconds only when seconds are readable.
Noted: 7.58
